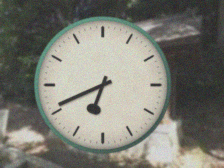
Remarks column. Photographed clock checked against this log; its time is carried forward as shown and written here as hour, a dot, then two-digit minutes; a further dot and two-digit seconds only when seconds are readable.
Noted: 6.41
